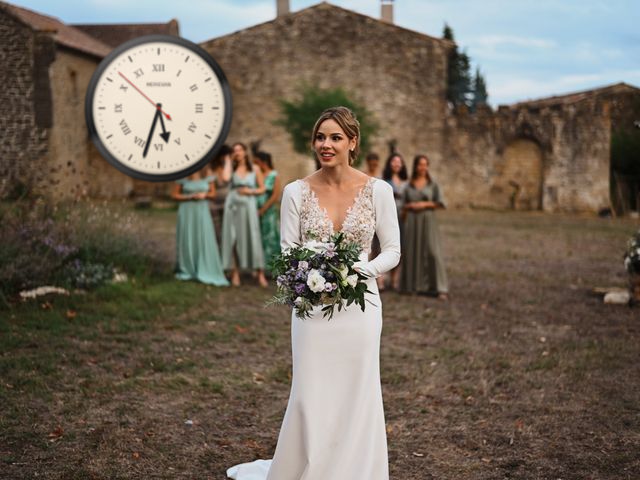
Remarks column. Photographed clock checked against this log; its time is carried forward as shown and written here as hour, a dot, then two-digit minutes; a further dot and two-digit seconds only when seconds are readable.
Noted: 5.32.52
